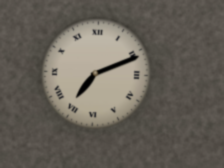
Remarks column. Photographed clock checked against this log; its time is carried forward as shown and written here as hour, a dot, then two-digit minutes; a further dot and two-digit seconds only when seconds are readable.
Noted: 7.11
